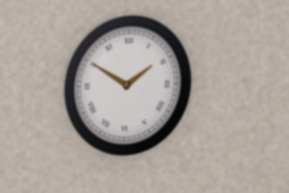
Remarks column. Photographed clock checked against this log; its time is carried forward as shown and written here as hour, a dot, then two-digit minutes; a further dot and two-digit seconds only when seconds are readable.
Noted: 1.50
